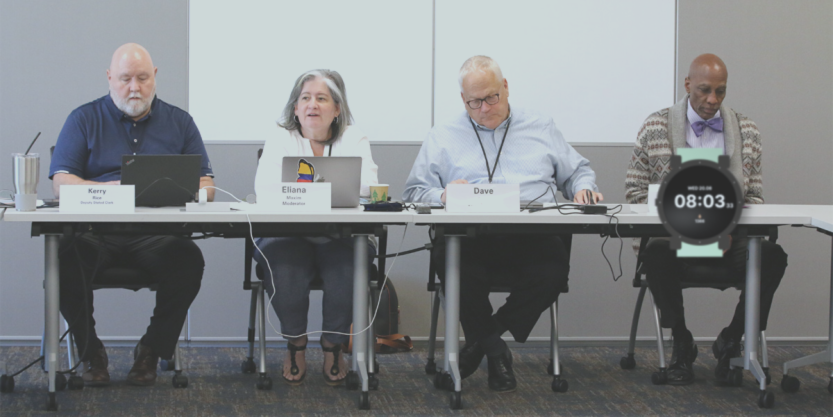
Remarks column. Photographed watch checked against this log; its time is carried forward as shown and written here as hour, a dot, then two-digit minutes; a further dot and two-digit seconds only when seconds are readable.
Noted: 8.03
